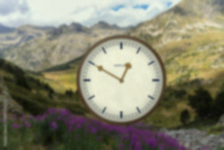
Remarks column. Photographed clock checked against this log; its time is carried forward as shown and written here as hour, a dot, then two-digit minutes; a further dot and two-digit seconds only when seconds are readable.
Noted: 12.50
